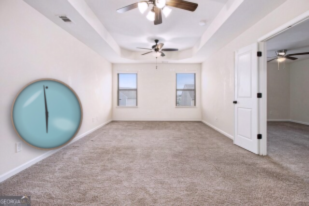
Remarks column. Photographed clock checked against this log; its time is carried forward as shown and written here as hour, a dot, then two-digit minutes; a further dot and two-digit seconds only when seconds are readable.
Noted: 5.59
